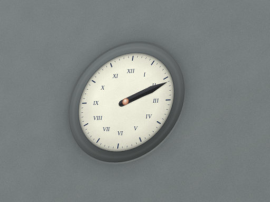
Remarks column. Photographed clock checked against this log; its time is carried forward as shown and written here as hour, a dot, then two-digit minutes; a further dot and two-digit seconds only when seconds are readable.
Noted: 2.11
